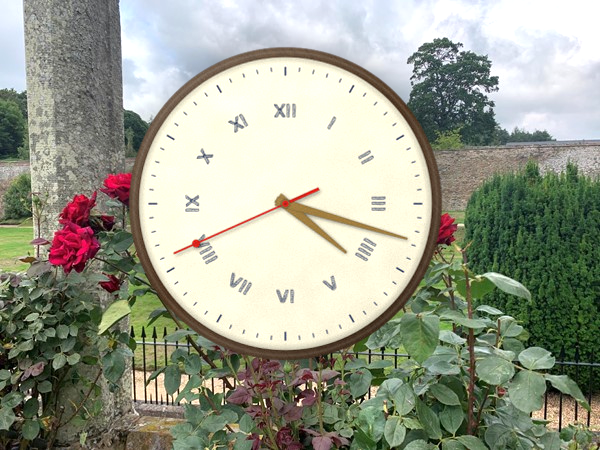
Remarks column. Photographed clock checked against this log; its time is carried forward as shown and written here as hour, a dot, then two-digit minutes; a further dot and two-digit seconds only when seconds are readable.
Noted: 4.17.41
